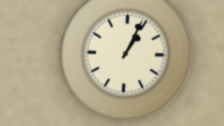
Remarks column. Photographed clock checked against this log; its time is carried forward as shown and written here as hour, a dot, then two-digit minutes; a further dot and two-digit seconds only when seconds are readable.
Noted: 1.04
